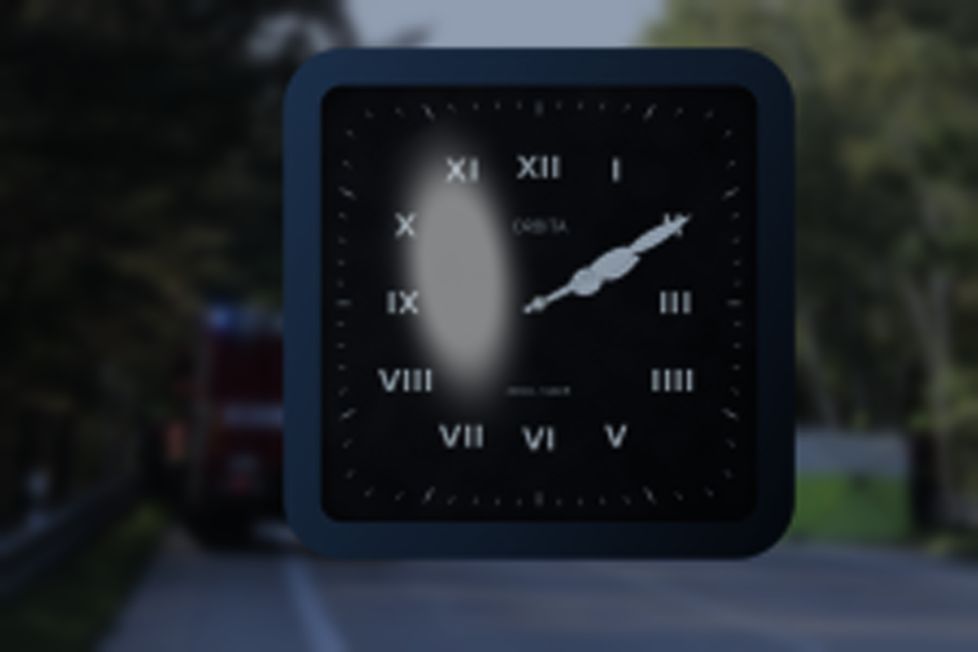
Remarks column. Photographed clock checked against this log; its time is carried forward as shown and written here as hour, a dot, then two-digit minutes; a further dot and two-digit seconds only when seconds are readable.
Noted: 2.10
